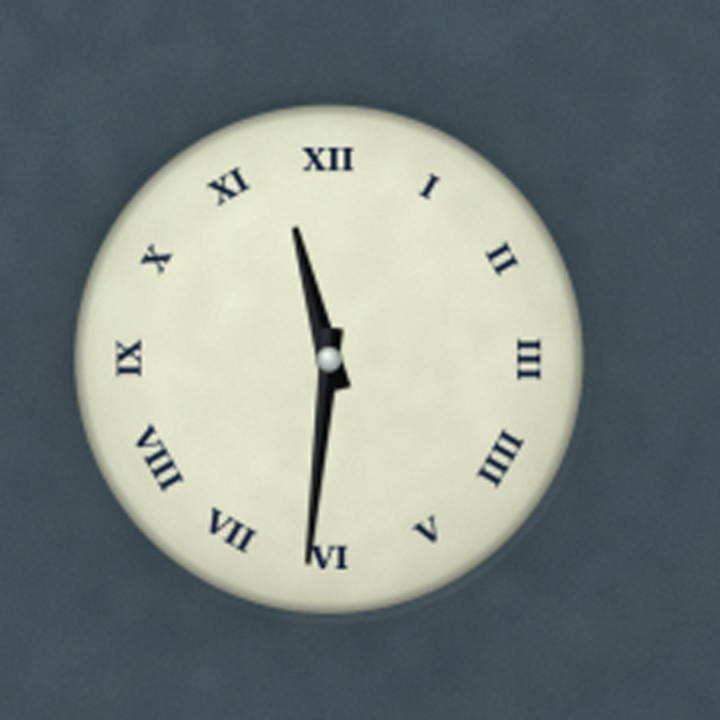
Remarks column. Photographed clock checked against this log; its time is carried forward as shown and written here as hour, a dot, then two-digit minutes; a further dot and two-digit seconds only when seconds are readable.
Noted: 11.31
